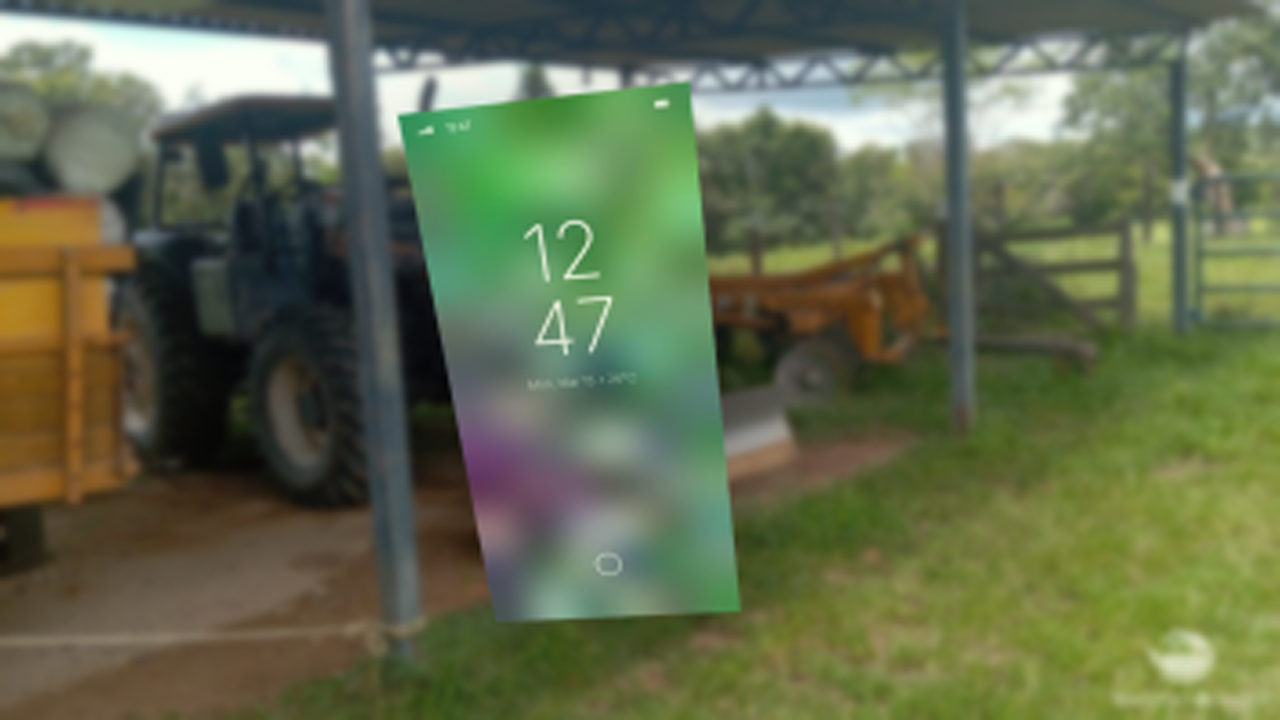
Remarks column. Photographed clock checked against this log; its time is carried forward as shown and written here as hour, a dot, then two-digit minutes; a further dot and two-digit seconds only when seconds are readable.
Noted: 12.47
